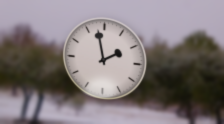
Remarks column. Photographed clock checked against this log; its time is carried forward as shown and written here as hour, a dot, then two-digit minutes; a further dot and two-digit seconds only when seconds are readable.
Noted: 1.58
